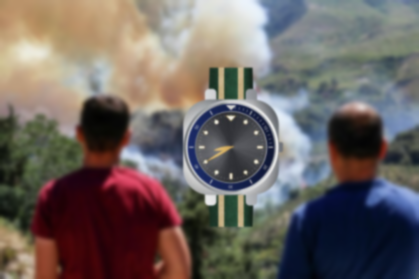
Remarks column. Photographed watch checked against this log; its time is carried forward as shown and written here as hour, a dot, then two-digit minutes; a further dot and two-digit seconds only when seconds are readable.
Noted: 8.40
